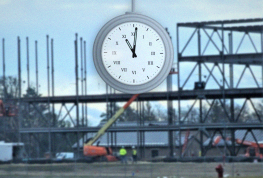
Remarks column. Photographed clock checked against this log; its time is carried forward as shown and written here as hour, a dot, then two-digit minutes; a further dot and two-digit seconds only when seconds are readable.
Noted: 11.01
